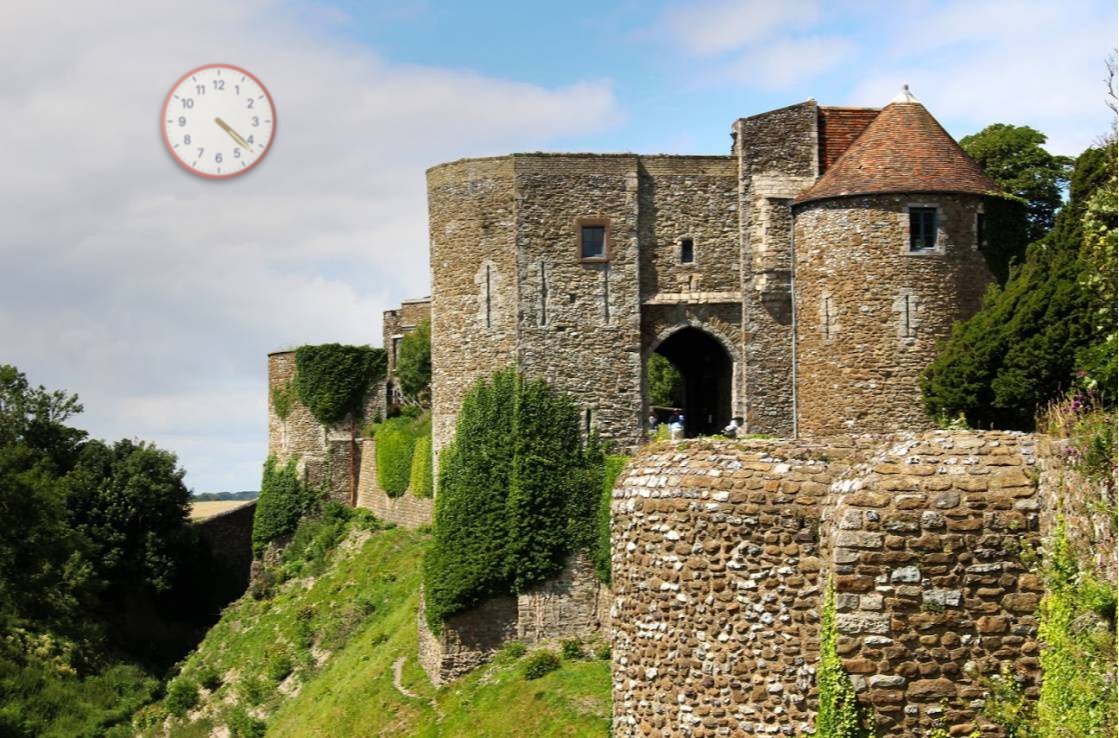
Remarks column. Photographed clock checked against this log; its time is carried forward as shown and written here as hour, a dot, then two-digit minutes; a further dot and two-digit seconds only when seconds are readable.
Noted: 4.22
